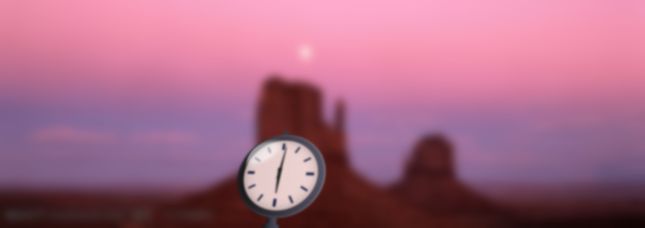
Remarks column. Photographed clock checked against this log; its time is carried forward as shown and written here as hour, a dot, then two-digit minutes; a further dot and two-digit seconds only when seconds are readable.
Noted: 6.01
